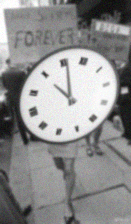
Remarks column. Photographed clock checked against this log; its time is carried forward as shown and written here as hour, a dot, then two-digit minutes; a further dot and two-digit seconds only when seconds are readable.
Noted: 9.56
